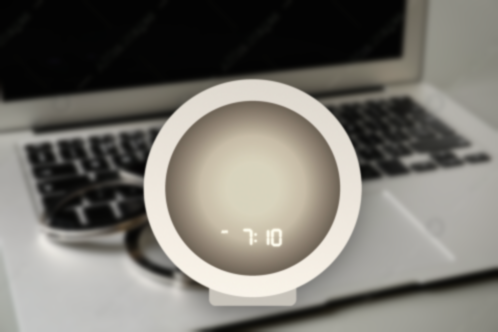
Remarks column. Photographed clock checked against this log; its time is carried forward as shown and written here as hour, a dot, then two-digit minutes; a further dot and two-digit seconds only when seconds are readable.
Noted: 7.10
